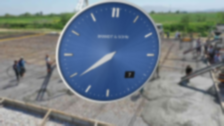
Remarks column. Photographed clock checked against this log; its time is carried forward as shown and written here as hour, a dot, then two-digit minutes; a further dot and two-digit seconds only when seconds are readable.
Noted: 7.39
